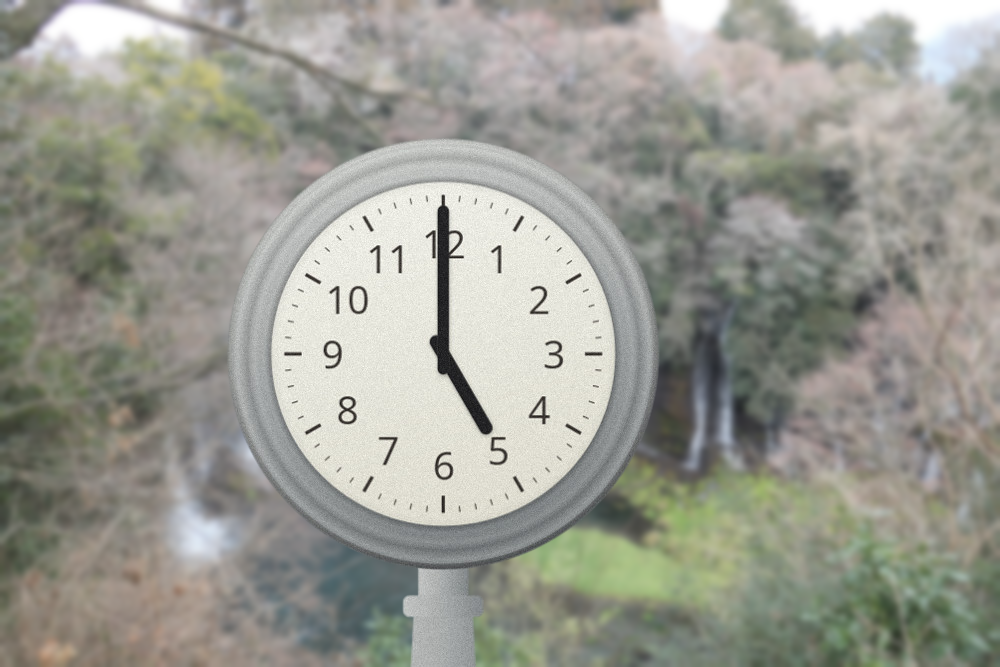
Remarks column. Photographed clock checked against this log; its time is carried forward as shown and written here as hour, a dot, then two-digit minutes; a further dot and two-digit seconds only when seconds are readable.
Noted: 5.00
